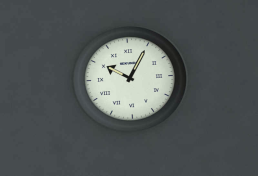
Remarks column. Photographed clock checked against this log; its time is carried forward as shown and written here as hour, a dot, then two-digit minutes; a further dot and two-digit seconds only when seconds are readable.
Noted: 10.05
